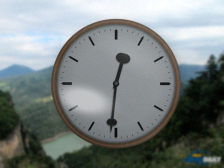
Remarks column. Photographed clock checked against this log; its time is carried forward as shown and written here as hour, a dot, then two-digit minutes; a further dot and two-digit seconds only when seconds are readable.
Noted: 12.31
